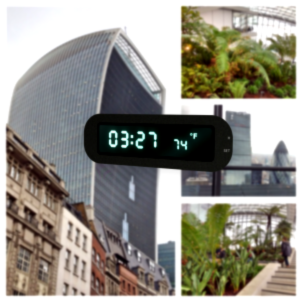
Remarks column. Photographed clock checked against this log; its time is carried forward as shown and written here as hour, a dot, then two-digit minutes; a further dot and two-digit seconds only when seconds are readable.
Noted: 3.27
